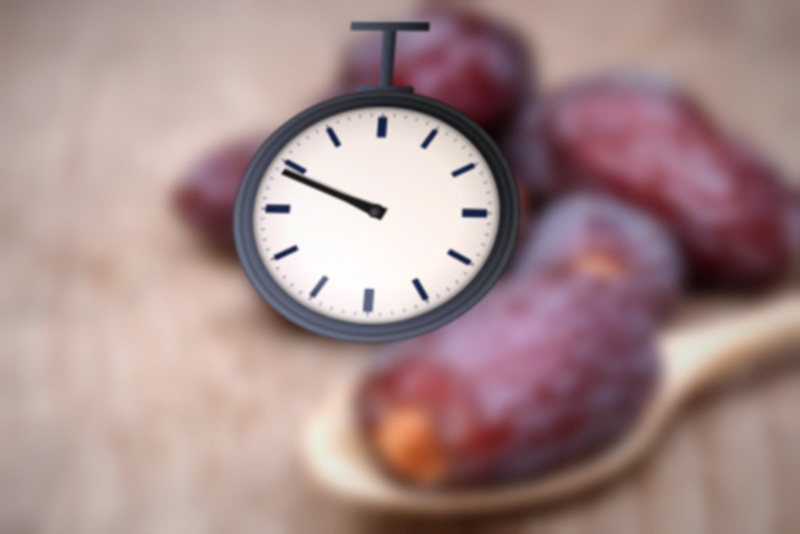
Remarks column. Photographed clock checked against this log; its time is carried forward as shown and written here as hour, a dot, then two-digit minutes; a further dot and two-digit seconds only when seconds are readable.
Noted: 9.49
